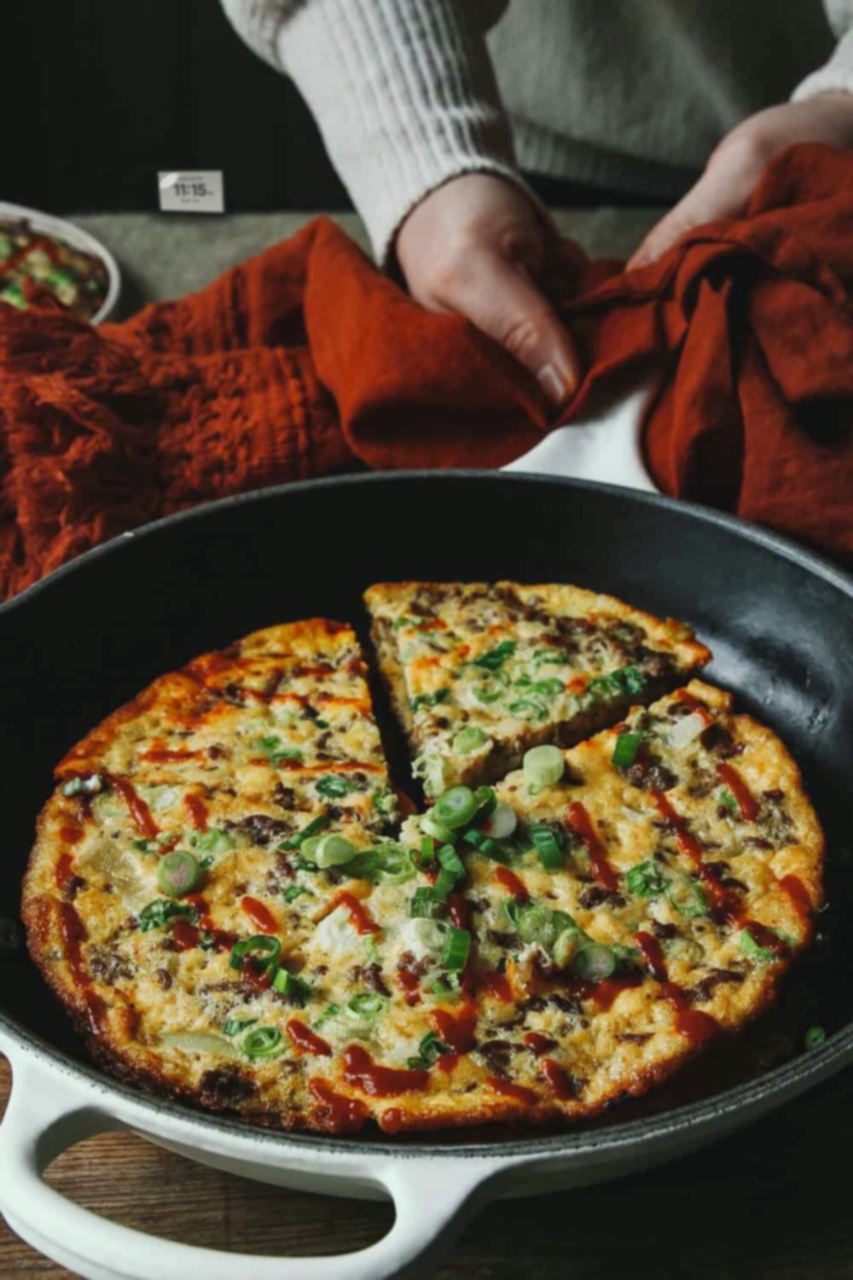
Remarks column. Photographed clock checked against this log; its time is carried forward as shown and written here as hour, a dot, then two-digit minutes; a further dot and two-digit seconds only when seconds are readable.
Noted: 11.15
